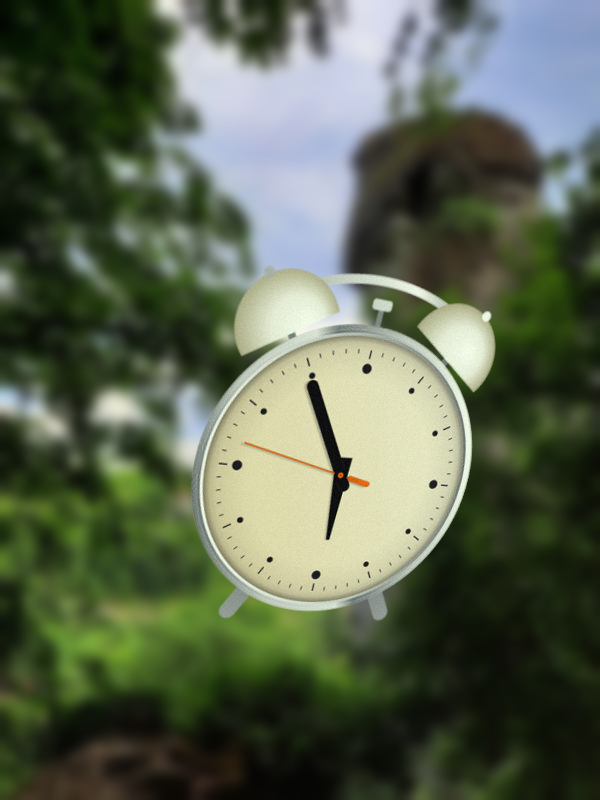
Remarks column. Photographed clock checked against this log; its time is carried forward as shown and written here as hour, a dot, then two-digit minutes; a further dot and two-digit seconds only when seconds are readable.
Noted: 5.54.47
